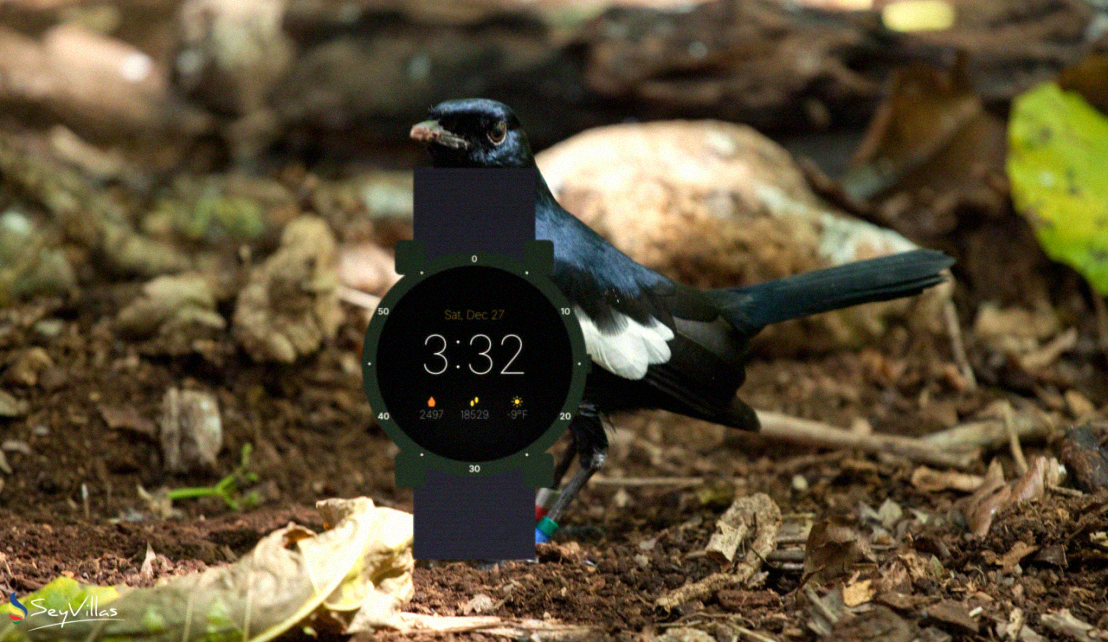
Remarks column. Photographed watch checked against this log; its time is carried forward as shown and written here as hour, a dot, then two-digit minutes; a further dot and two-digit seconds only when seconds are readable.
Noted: 3.32
